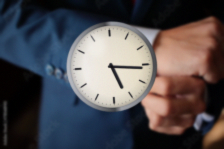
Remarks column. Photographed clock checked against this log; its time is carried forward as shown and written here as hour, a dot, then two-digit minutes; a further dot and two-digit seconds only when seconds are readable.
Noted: 5.16
